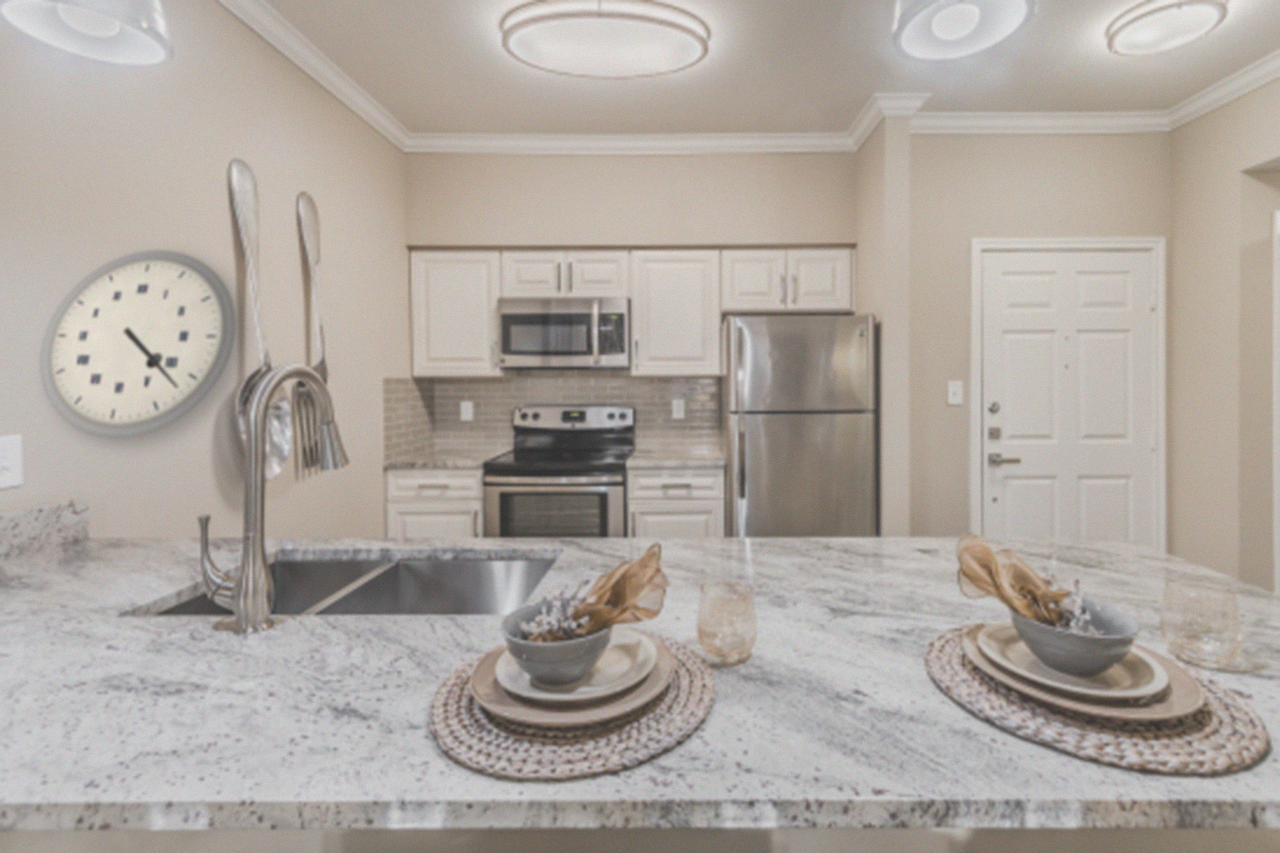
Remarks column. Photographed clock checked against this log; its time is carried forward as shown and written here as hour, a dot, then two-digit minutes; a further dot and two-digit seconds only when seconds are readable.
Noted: 4.22
